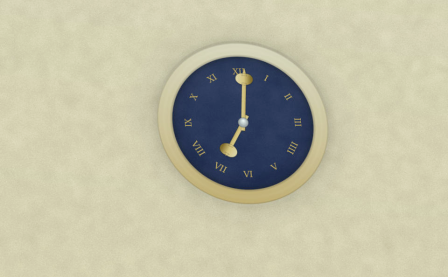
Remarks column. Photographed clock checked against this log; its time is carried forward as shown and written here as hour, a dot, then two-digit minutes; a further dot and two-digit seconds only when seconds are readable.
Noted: 7.01
